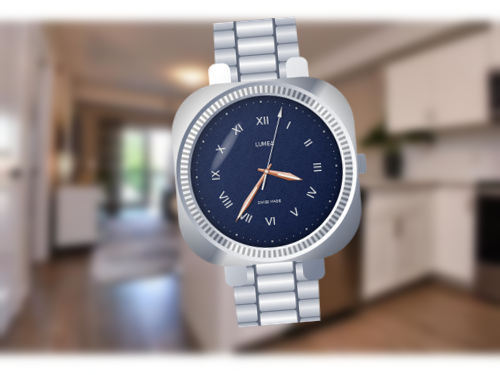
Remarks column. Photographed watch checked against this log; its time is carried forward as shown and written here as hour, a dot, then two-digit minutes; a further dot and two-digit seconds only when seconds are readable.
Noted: 3.36.03
